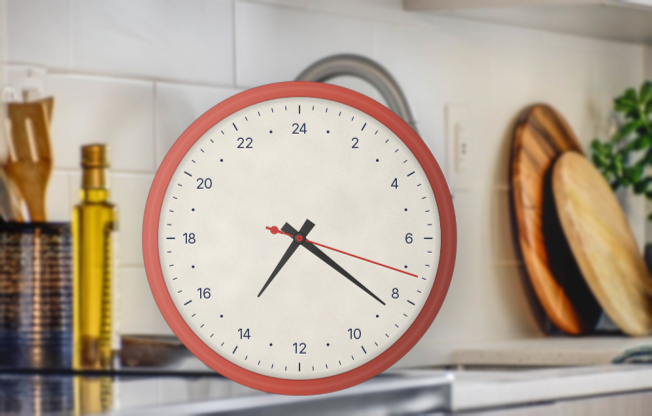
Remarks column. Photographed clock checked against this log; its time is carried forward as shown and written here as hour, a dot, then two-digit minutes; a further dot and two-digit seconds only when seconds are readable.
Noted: 14.21.18
